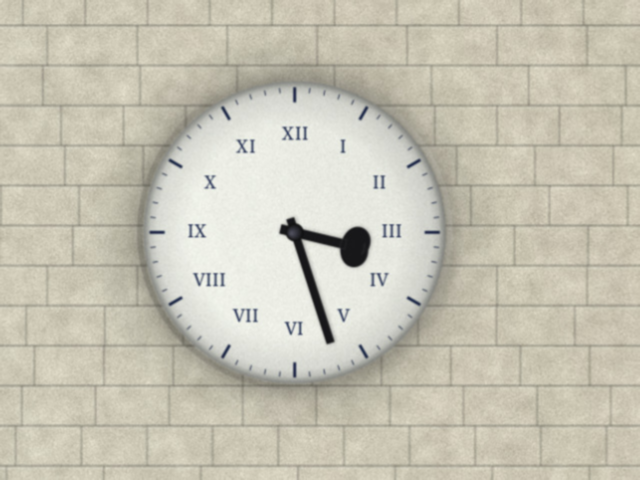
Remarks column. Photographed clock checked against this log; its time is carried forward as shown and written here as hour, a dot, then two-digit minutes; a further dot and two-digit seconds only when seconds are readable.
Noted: 3.27
